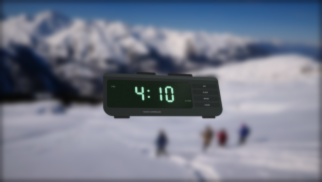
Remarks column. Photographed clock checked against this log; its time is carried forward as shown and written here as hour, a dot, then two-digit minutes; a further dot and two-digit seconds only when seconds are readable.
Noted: 4.10
